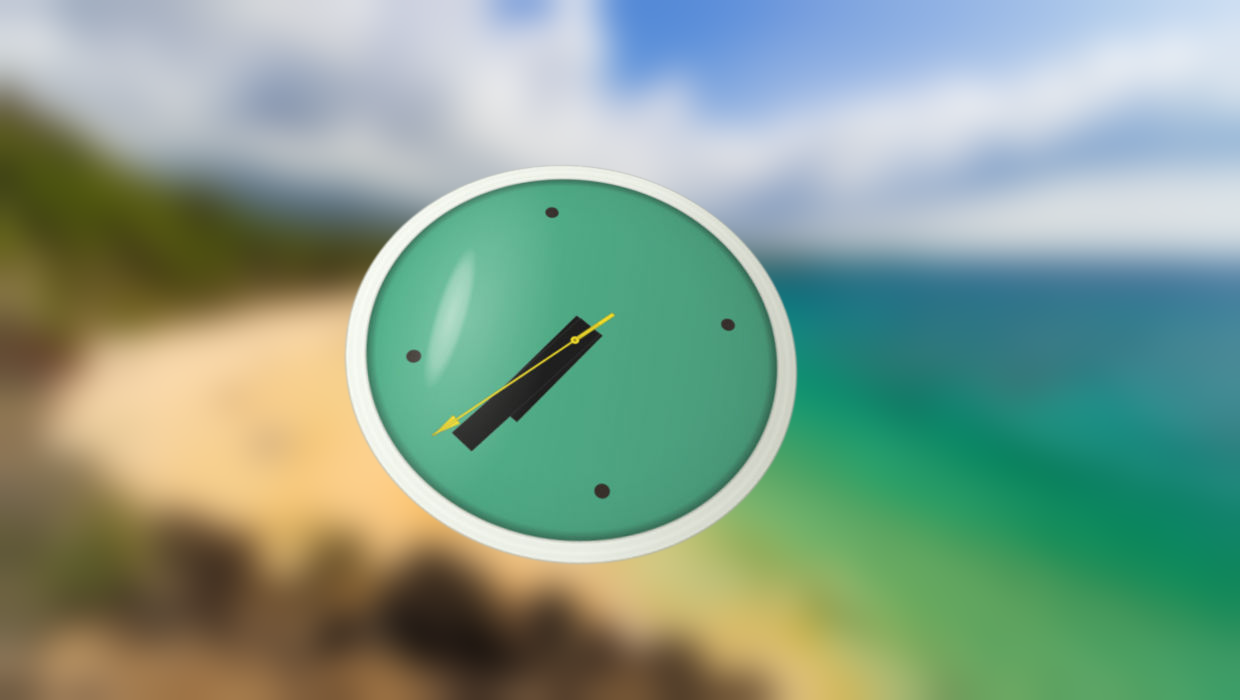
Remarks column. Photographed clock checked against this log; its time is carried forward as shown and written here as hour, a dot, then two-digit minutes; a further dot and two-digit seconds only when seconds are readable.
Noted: 7.38.40
